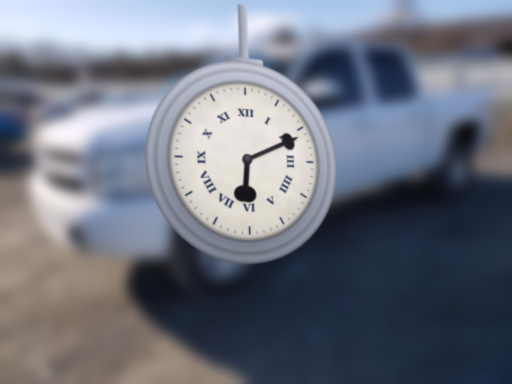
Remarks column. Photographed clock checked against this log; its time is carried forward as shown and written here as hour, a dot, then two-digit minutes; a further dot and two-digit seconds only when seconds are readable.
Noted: 6.11
